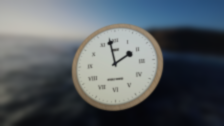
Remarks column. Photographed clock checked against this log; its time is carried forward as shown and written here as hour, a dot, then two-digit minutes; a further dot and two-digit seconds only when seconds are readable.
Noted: 1.58
